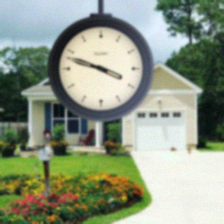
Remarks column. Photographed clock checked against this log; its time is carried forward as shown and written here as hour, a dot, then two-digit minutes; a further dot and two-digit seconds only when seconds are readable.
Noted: 3.48
